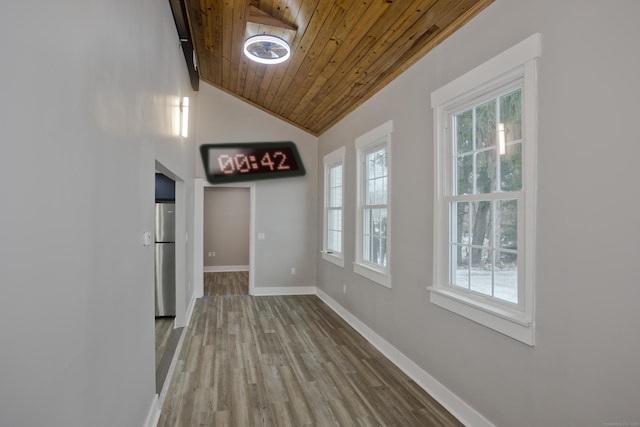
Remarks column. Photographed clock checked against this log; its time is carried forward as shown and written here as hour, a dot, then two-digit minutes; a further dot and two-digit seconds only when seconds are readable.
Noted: 0.42
